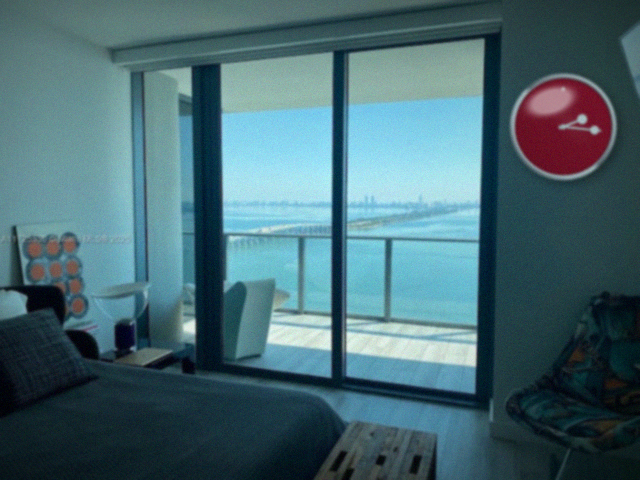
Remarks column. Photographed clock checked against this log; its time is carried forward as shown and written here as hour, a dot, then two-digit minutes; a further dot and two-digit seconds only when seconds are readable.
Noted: 2.16
